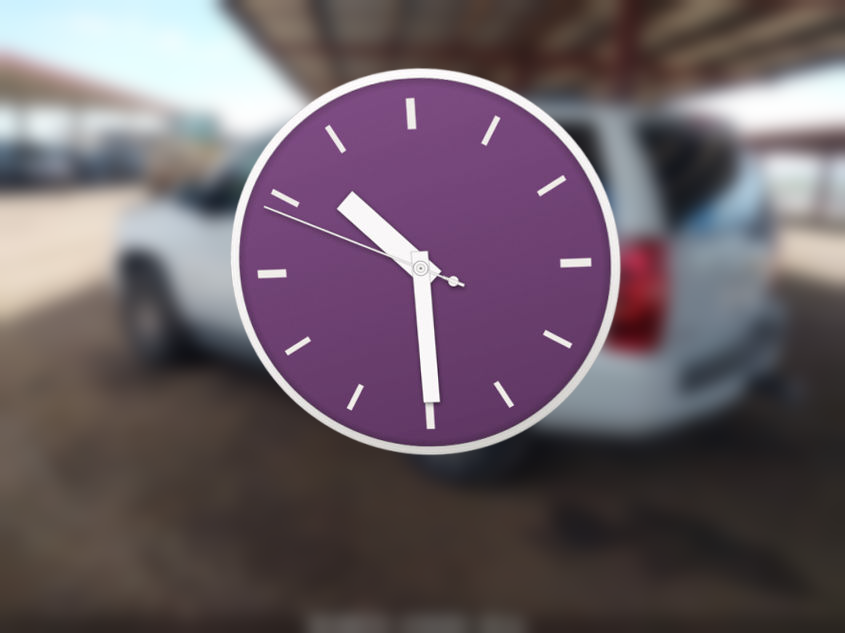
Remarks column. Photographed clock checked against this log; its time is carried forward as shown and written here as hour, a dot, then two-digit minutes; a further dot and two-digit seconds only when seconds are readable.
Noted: 10.29.49
